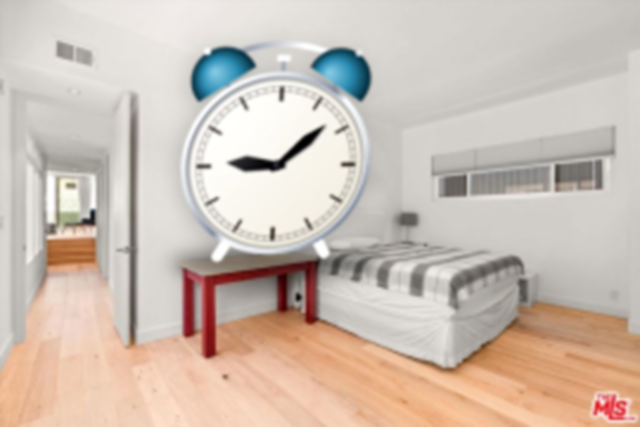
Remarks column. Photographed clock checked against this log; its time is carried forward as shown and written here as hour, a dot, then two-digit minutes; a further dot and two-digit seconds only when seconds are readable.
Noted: 9.08
